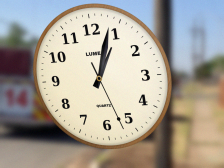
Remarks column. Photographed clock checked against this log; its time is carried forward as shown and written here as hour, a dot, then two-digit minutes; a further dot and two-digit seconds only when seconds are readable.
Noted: 1.03.27
